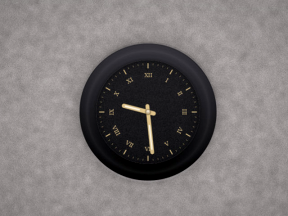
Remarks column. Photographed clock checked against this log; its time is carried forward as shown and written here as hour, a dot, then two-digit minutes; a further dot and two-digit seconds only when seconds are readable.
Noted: 9.29
